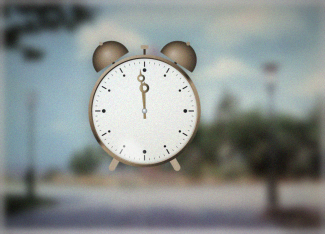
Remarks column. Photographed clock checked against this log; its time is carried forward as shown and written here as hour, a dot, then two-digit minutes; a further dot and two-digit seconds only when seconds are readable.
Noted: 11.59
